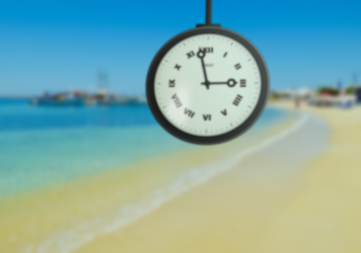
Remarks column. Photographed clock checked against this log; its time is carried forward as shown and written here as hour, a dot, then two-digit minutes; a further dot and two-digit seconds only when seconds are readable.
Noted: 2.58
